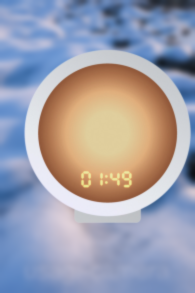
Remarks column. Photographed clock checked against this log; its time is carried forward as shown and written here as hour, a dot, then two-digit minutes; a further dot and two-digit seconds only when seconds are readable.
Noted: 1.49
